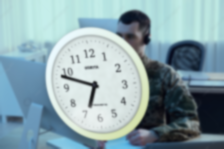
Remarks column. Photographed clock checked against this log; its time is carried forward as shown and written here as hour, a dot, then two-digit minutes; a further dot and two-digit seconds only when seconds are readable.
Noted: 6.48
